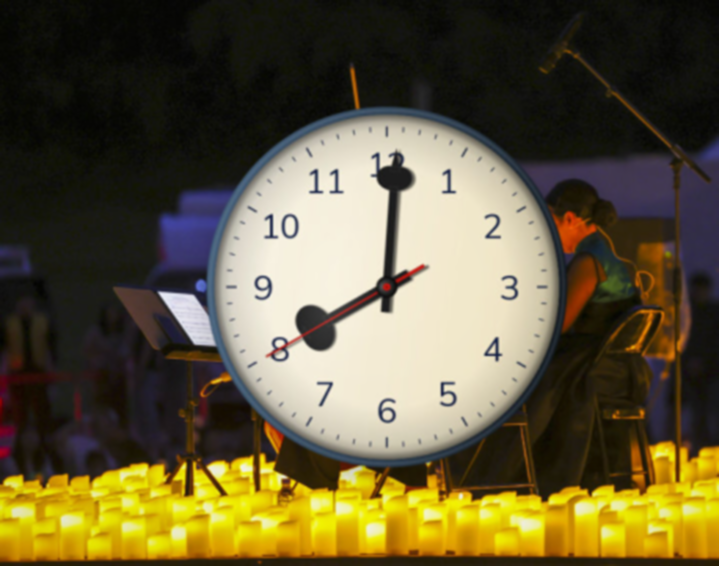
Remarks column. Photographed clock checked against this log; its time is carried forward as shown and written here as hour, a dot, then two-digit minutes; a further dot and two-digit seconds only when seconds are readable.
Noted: 8.00.40
